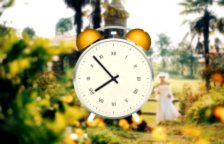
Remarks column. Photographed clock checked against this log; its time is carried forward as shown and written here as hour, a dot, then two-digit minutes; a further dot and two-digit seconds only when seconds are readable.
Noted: 7.53
